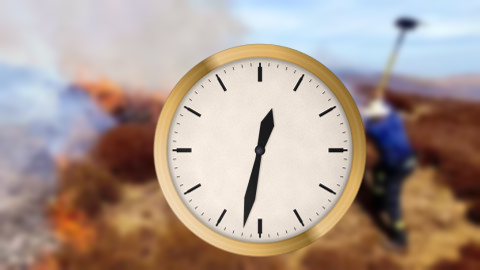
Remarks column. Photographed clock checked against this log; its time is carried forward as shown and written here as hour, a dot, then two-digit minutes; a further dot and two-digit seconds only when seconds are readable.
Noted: 12.32
